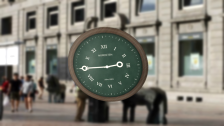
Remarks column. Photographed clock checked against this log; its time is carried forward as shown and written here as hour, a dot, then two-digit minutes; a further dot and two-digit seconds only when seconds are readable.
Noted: 2.45
